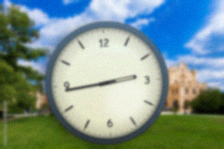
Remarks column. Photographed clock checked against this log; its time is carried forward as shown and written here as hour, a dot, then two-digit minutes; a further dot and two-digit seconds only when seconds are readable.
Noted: 2.44
